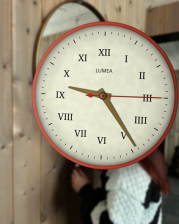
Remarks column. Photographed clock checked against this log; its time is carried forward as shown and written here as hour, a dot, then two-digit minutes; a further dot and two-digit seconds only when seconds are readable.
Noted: 9.24.15
